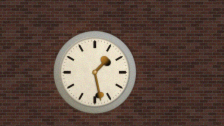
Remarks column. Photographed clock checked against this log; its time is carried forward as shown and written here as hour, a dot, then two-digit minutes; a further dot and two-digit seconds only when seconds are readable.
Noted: 1.28
